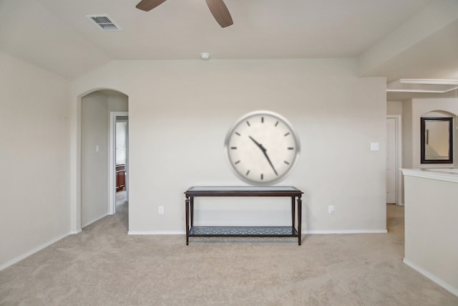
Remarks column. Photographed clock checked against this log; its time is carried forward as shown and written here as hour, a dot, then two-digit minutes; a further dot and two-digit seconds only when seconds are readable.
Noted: 10.25
